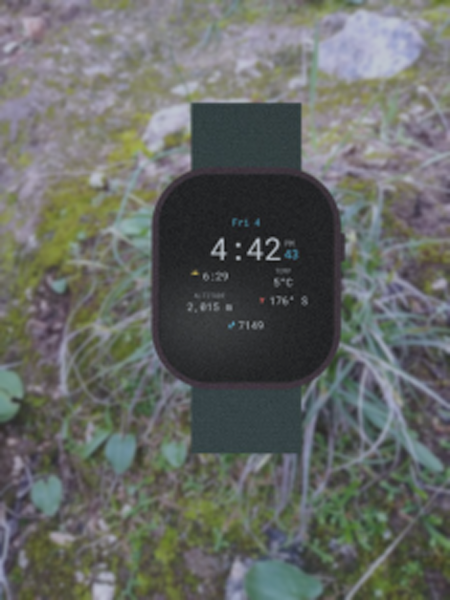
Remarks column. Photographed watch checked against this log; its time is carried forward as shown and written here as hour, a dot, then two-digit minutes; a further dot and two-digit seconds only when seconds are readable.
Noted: 4.42
